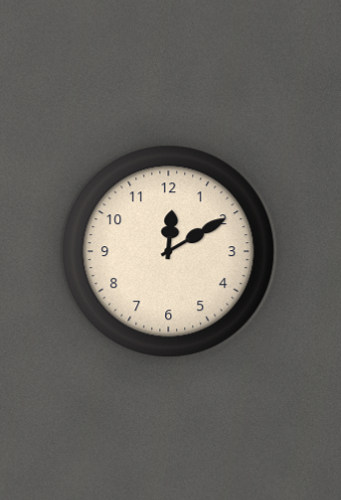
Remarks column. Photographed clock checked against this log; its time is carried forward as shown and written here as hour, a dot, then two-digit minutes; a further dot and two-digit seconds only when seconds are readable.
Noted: 12.10
